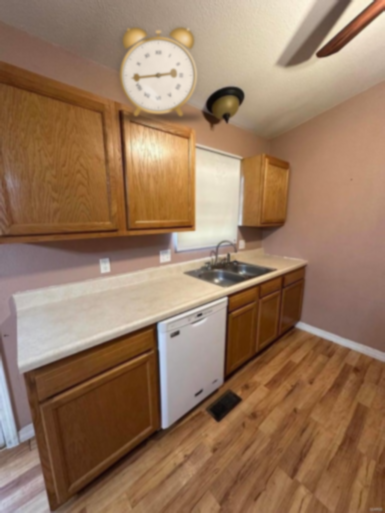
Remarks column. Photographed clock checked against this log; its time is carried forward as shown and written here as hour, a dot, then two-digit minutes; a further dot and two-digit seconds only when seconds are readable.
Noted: 2.44
